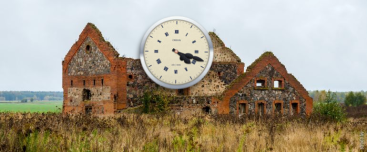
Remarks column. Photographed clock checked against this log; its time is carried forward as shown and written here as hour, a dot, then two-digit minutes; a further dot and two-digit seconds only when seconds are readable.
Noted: 4.18
